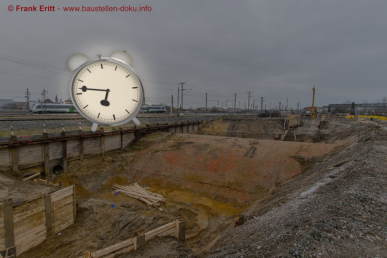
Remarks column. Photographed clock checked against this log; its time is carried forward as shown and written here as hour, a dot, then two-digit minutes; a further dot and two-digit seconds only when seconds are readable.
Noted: 6.47
